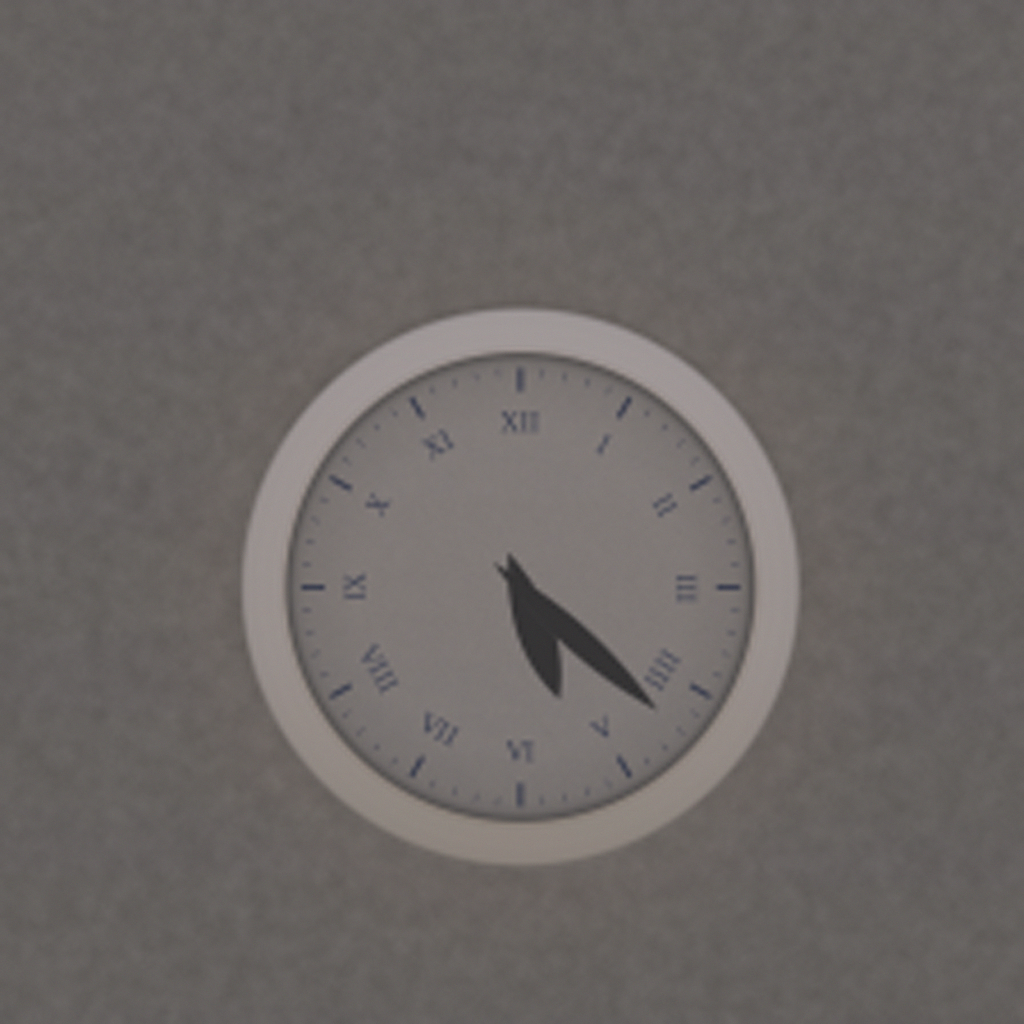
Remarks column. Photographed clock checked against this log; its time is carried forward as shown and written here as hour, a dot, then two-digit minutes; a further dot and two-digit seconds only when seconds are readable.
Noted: 5.22
